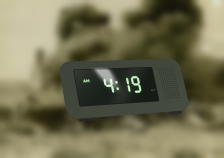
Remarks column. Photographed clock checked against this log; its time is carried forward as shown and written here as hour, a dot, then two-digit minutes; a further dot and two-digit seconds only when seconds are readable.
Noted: 4.19
